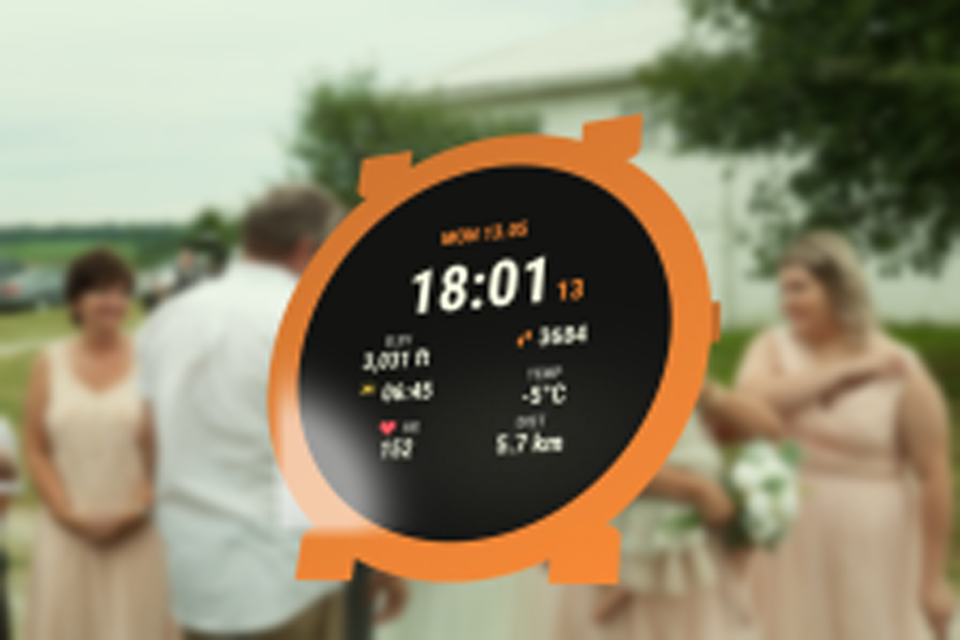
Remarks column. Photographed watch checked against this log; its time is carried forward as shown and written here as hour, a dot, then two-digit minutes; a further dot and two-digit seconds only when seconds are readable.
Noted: 18.01
